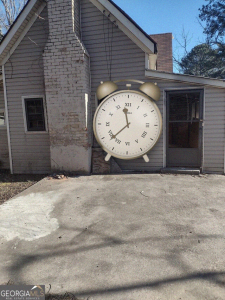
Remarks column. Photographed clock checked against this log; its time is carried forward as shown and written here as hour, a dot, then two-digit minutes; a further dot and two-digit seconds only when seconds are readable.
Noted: 11.38
